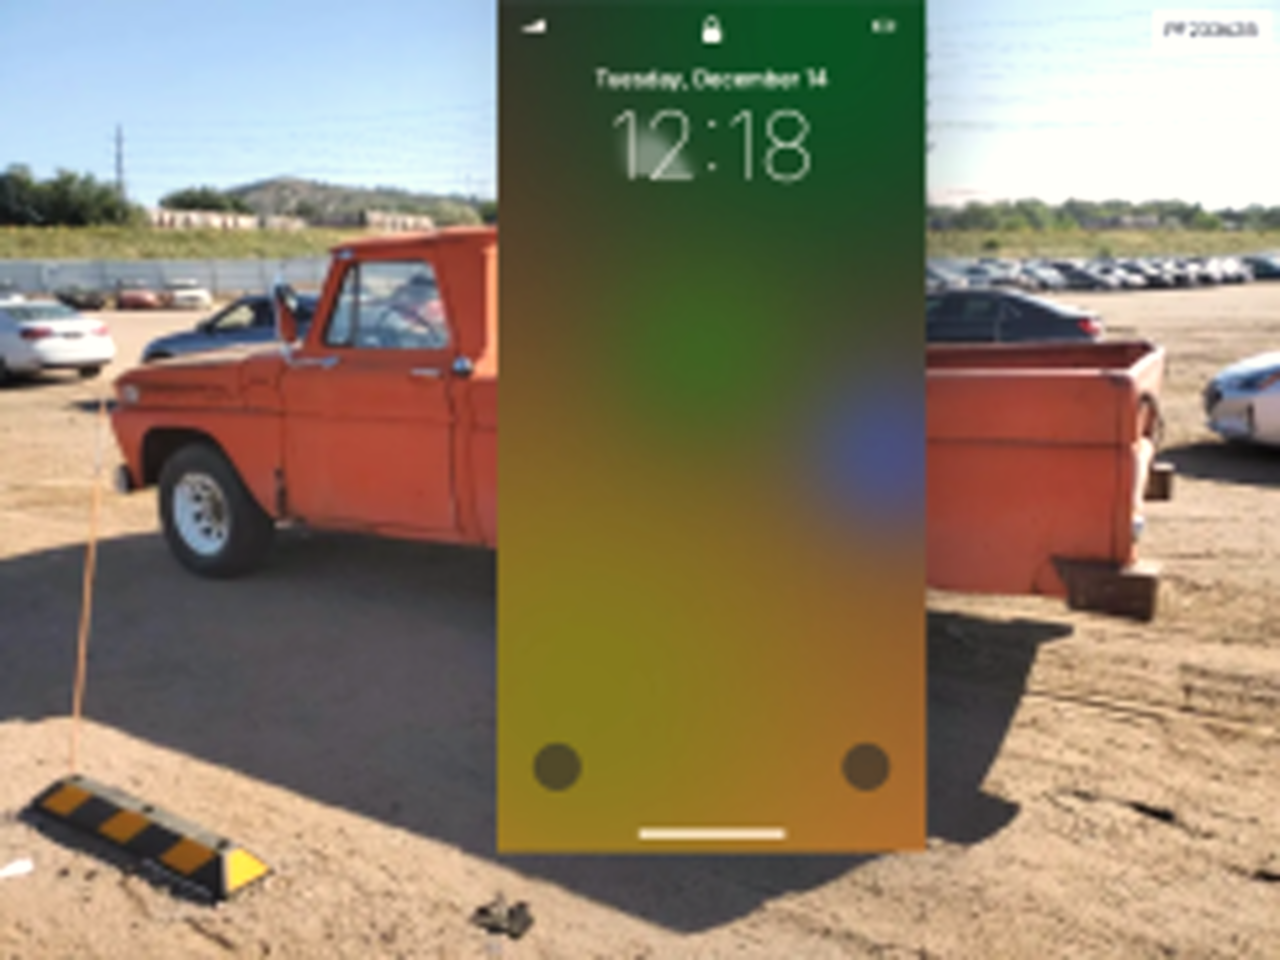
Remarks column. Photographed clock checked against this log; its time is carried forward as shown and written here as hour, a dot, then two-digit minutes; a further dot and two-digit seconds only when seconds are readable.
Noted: 12.18
